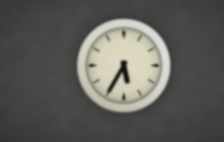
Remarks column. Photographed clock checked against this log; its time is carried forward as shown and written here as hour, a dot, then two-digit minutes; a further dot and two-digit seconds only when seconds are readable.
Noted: 5.35
